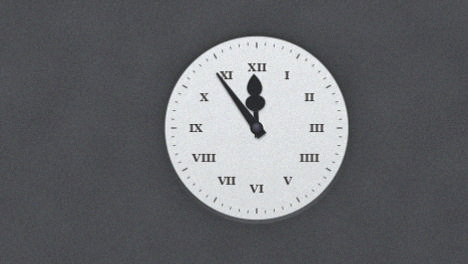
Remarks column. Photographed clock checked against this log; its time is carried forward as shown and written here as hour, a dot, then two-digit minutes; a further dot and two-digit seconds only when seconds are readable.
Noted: 11.54
